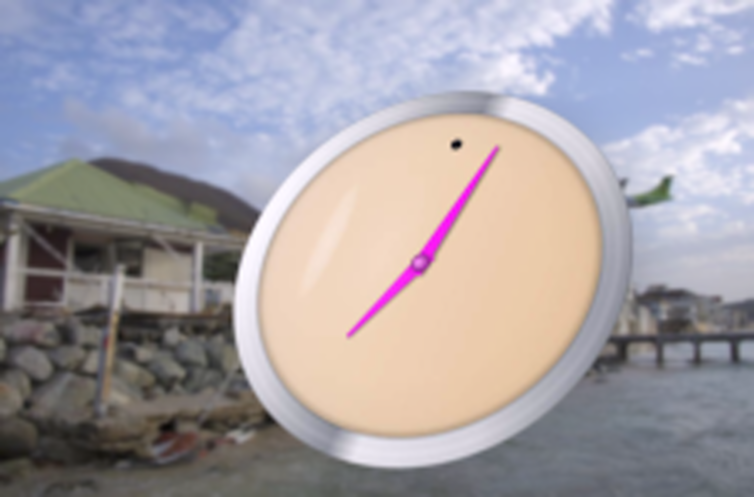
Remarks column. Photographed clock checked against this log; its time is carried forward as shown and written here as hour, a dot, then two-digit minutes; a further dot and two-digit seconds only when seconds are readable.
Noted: 7.03
